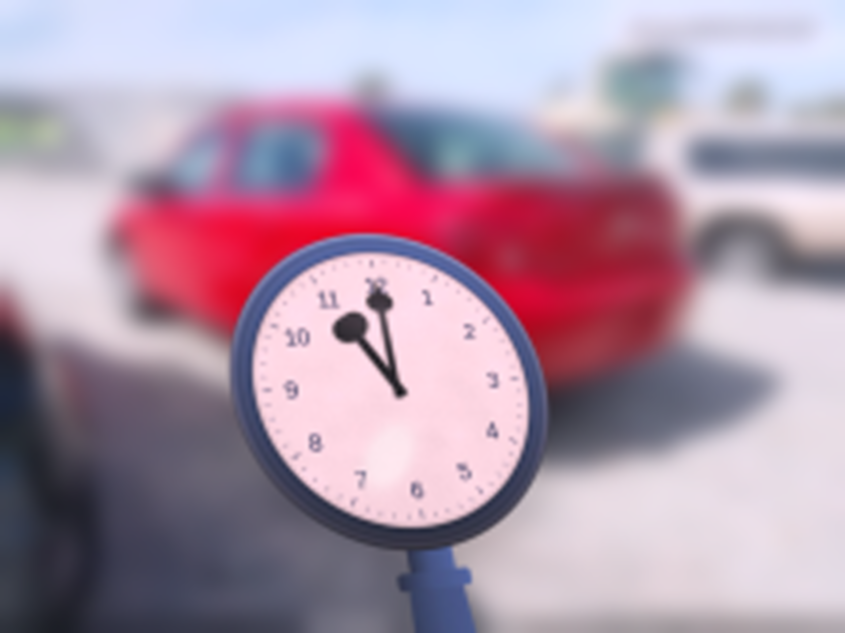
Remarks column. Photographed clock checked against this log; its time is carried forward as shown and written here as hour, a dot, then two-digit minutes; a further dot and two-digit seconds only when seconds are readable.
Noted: 11.00
